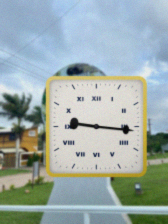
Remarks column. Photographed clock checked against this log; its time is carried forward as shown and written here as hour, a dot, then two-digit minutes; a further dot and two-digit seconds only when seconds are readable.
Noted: 9.16
